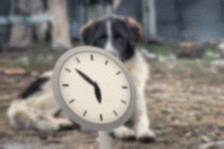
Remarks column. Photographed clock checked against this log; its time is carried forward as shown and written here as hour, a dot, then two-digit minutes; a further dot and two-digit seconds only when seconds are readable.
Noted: 5.52
